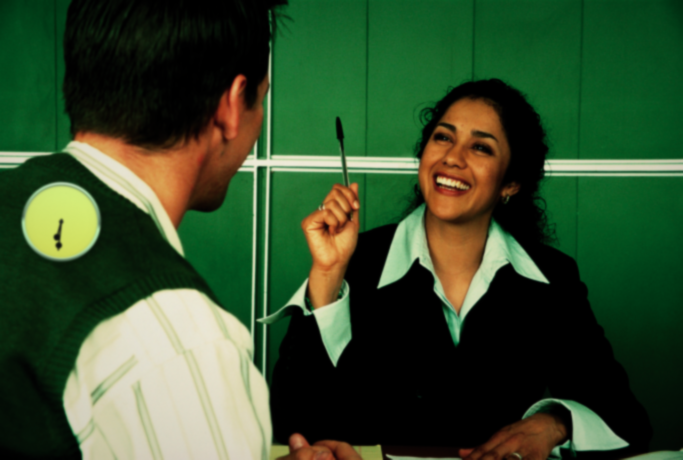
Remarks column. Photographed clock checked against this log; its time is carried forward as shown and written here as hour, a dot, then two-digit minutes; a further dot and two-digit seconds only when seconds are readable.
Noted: 6.31
